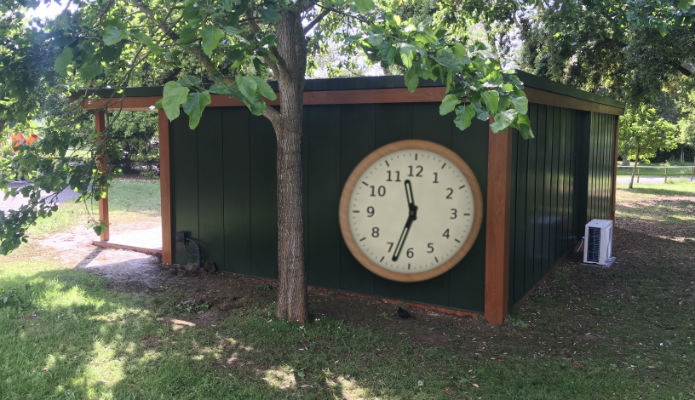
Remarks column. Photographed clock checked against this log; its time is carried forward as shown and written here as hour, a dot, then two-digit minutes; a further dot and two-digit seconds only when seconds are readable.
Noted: 11.33
